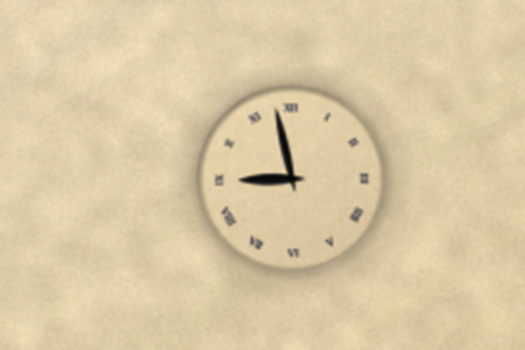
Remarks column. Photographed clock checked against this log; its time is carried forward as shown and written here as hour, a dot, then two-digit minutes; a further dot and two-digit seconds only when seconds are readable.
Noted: 8.58
